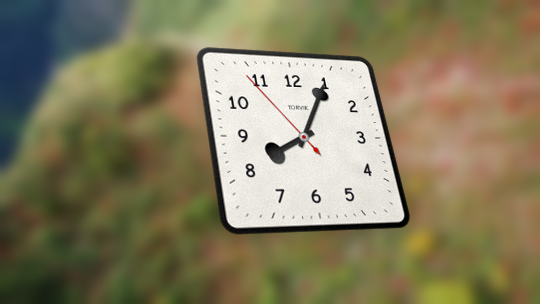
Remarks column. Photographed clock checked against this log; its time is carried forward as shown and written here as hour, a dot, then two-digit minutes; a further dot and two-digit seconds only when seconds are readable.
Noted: 8.04.54
